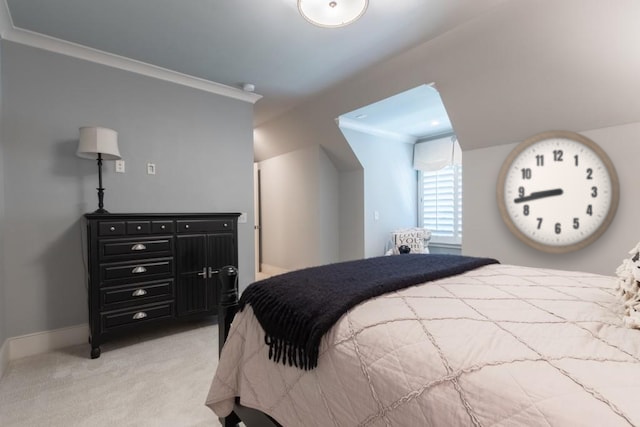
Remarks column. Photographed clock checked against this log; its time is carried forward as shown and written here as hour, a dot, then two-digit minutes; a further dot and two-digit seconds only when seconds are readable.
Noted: 8.43
